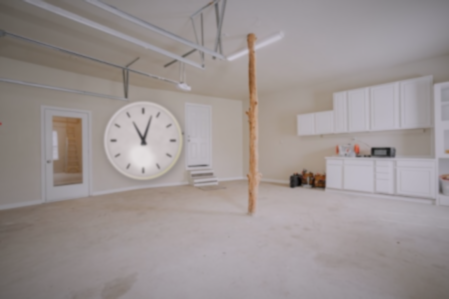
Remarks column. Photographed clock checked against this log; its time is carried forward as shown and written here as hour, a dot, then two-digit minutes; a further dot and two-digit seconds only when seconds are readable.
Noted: 11.03
